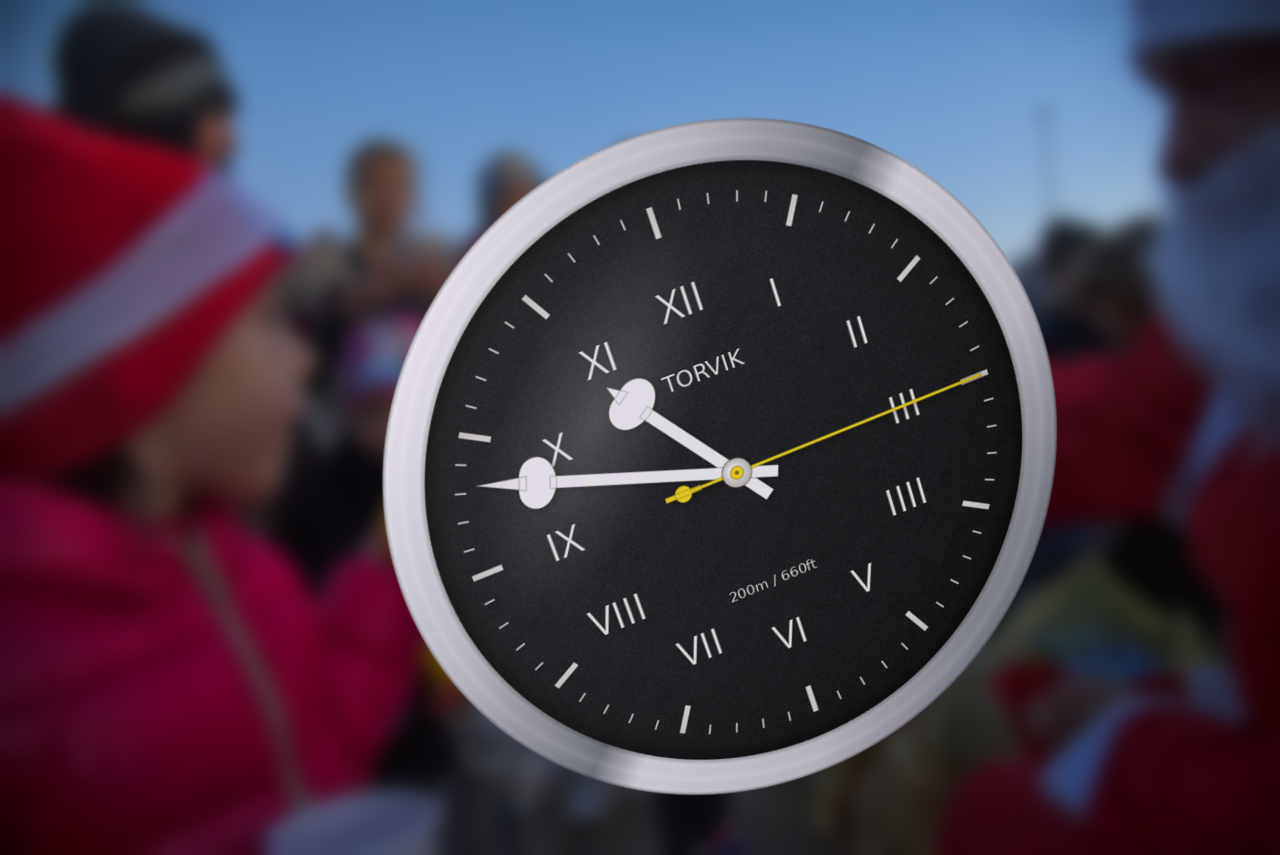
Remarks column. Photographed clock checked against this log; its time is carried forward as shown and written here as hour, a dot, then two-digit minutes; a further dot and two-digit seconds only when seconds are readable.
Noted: 10.48.15
